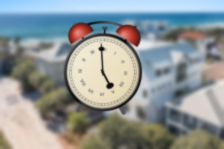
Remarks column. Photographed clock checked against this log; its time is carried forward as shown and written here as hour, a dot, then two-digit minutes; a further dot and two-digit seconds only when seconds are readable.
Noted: 4.59
